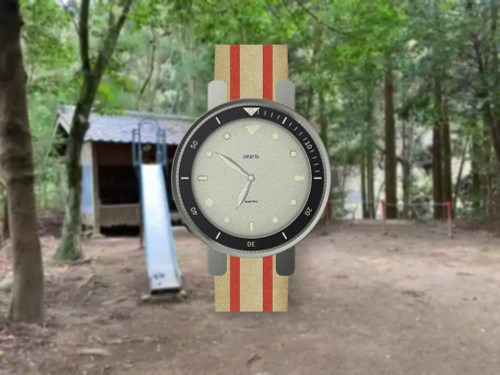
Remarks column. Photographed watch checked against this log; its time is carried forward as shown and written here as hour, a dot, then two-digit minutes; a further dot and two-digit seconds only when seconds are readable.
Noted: 6.51
